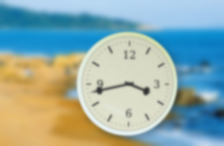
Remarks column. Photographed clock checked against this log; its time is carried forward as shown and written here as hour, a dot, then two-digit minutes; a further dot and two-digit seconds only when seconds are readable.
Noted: 3.43
